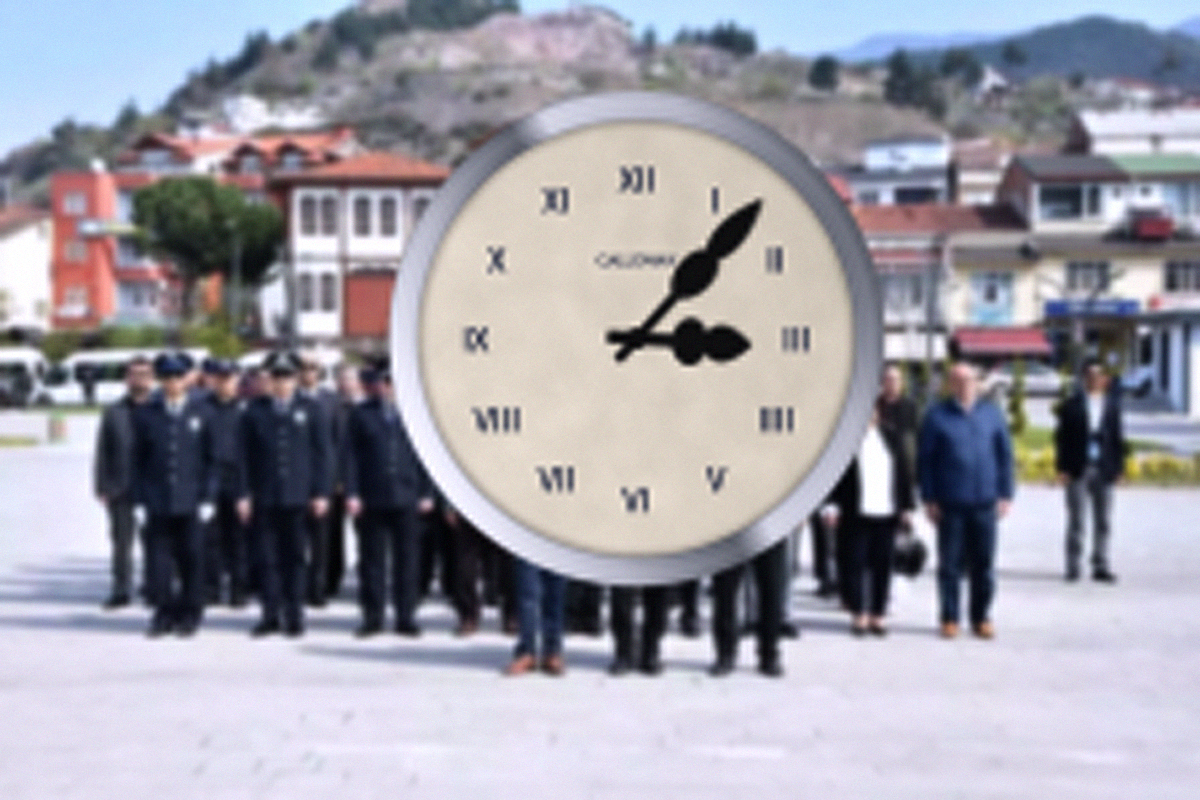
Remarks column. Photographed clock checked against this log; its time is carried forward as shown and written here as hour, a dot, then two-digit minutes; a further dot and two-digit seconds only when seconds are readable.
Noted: 3.07
